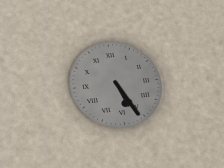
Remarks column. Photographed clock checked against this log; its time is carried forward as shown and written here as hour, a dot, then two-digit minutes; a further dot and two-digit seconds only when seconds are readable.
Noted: 5.26
